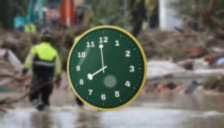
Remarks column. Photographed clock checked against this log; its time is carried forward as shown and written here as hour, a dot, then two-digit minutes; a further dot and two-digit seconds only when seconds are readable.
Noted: 7.59
